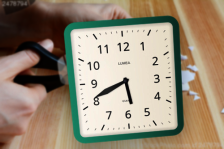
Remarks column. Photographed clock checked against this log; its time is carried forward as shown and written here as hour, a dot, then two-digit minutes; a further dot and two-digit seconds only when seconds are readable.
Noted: 5.41
